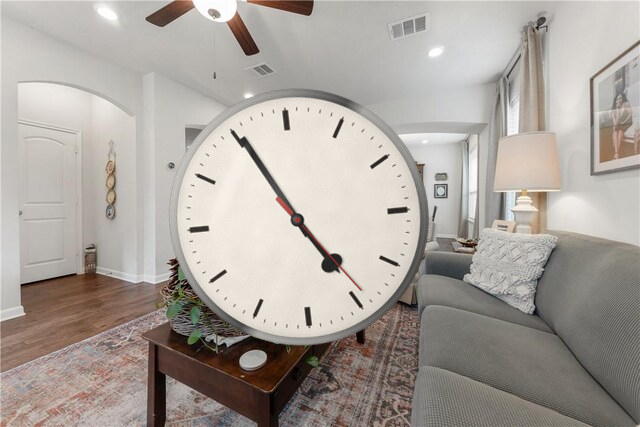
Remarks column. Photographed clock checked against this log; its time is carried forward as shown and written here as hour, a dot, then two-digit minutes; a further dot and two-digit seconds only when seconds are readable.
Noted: 4.55.24
